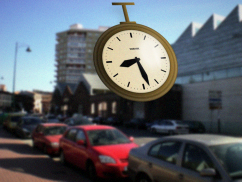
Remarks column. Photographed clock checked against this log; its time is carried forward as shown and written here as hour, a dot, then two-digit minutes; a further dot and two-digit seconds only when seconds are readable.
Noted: 8.28
